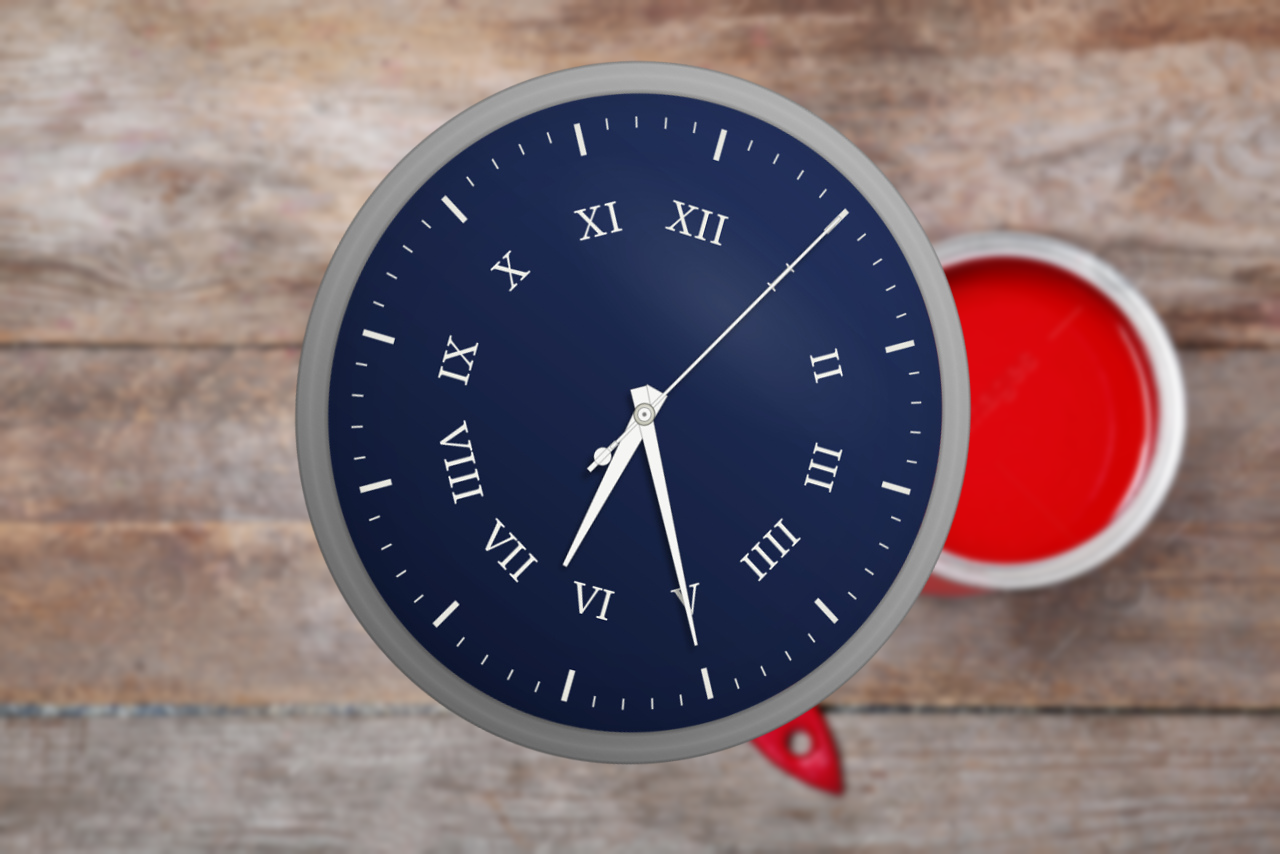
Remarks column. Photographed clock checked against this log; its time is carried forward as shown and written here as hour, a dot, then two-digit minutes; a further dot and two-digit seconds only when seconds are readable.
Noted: 6.25.05
